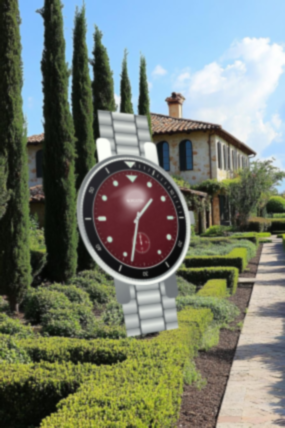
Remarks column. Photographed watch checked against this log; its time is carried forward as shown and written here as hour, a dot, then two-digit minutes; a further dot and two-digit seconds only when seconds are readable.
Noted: 1.33
